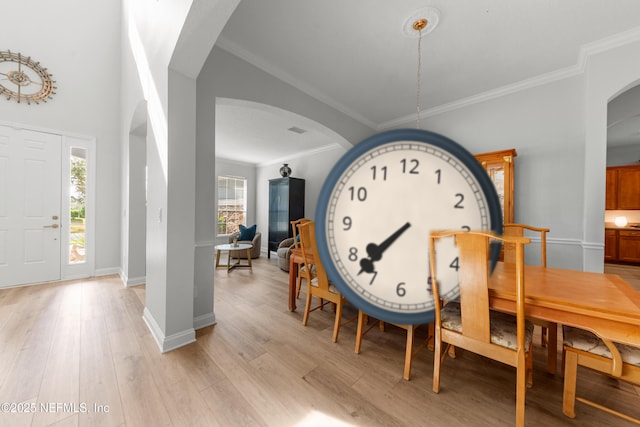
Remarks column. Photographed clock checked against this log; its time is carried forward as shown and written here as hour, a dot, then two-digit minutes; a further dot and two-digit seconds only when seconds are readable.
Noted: 7.37
